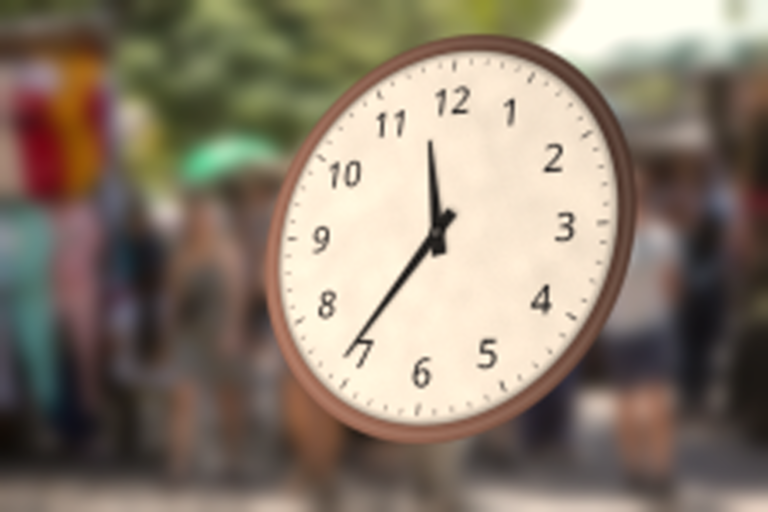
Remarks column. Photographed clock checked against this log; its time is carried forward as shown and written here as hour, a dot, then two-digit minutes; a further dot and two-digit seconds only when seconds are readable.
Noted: 11.36
